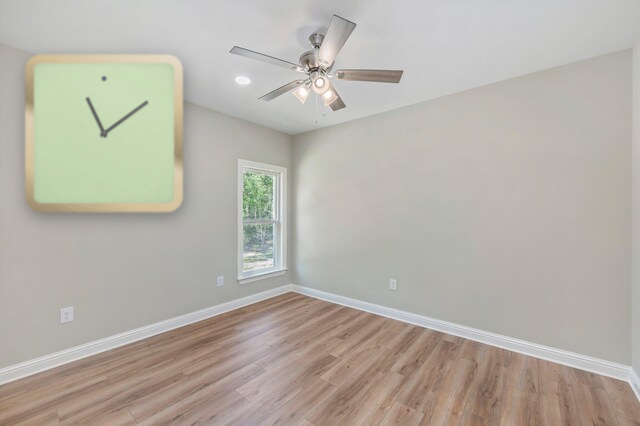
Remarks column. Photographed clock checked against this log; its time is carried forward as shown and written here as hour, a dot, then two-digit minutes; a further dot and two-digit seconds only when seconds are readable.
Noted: 11.09
